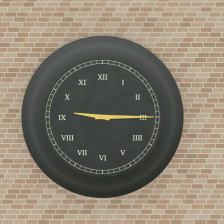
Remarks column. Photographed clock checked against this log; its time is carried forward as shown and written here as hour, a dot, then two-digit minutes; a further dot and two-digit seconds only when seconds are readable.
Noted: 9.15
